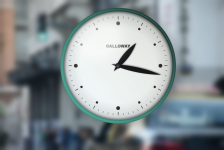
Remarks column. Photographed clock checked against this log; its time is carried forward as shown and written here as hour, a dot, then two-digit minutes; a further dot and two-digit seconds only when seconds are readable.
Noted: 1.17
